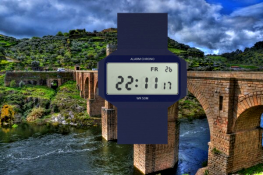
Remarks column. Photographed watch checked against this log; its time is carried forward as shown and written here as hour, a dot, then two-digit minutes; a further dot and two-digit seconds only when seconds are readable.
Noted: 22.11.17
